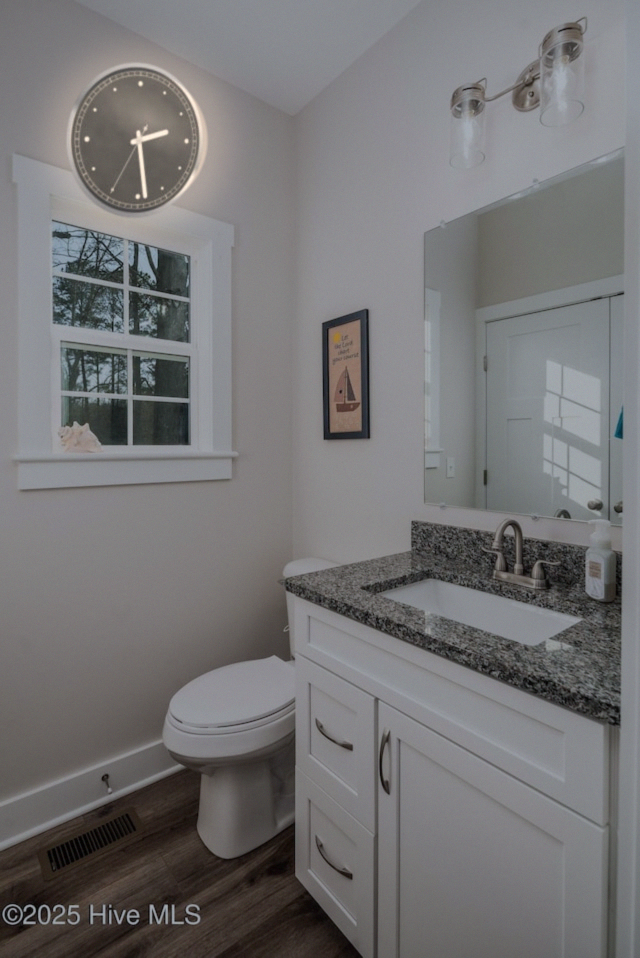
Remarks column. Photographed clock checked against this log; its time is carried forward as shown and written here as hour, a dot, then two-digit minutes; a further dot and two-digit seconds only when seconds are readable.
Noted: 2.28.35
